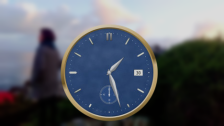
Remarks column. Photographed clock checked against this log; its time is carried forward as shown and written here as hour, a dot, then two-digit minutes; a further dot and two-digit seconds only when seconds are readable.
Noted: 1.27
